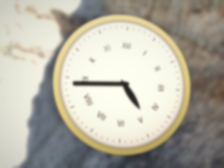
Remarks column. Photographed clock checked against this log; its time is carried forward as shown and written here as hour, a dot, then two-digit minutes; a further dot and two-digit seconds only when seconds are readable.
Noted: 4.44
